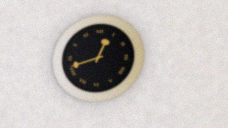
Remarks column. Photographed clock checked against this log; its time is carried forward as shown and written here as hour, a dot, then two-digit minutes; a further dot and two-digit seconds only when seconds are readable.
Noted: 12.42
